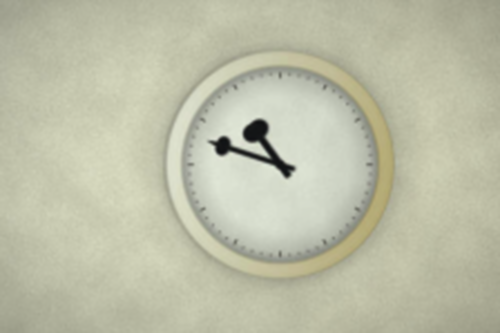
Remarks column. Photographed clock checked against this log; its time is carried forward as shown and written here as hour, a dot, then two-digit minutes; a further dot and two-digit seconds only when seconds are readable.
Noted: 10.48
